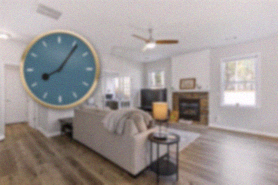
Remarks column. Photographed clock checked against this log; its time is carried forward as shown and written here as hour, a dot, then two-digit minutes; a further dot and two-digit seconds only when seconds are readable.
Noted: 8.06
